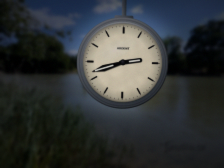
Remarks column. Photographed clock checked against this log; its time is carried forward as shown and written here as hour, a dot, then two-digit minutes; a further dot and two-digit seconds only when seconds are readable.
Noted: 2.42
